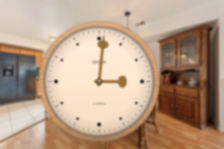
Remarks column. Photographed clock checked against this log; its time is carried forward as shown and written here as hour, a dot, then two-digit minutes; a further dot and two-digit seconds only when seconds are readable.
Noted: 3.01
